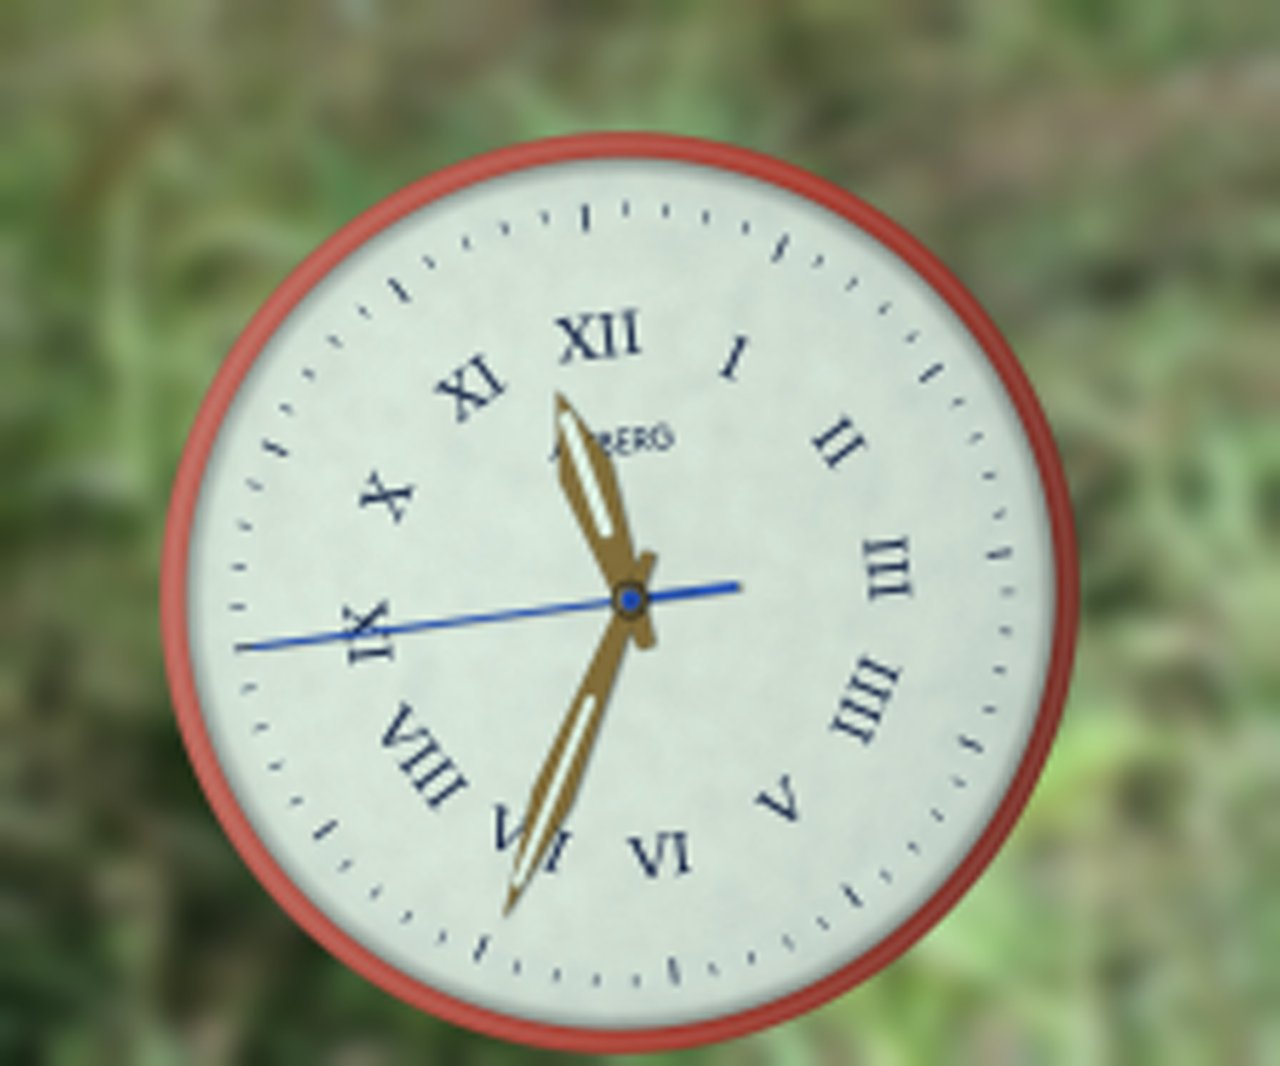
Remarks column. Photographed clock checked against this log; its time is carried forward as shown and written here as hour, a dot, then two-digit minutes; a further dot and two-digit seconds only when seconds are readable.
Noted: 11.34.45
